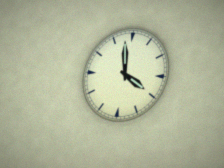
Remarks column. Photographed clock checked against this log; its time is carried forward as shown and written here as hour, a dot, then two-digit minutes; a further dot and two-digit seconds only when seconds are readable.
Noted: 3.58
